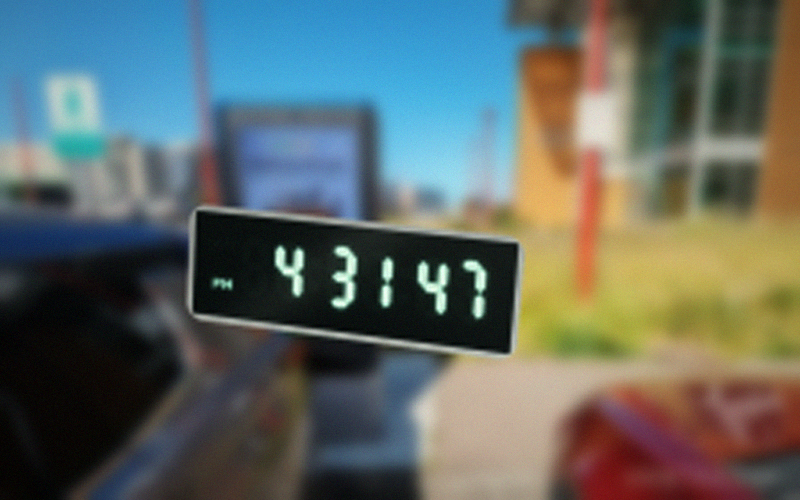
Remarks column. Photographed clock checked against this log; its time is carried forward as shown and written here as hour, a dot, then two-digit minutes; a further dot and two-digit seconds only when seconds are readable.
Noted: 4.31.47
